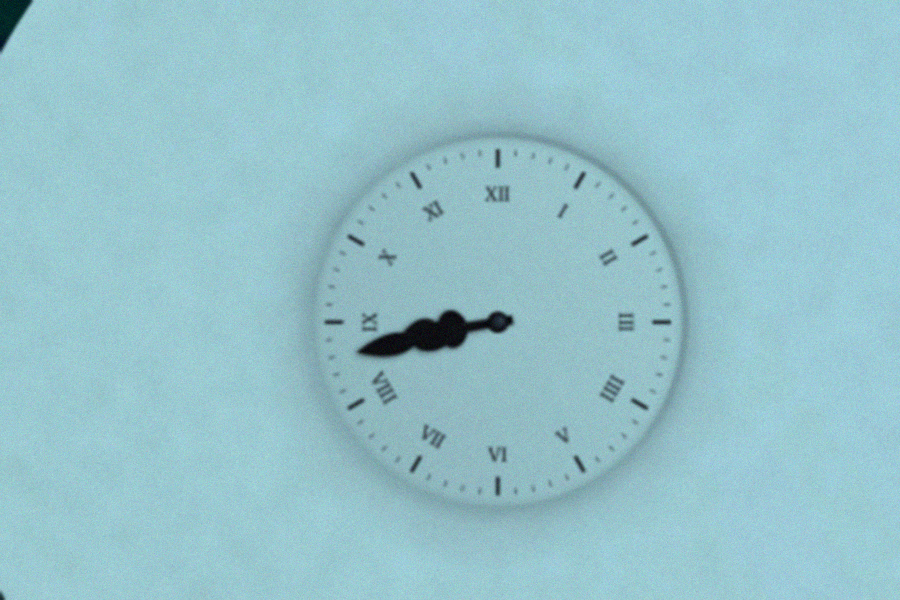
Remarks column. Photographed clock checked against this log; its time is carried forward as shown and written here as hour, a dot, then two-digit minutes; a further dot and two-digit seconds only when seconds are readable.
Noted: 8.43
